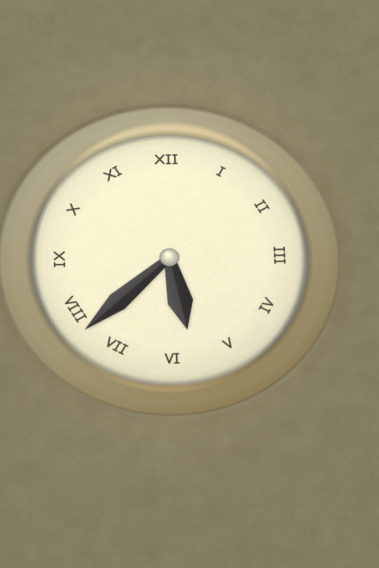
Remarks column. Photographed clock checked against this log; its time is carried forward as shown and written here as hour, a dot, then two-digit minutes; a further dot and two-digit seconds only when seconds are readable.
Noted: 5.38
